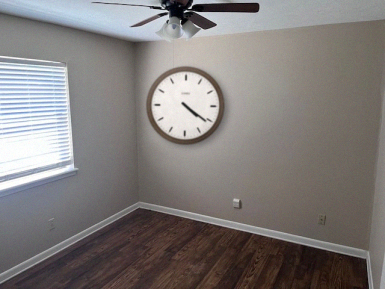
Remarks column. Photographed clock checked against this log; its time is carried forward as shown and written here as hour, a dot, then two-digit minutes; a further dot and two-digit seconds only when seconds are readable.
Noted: 4.21
